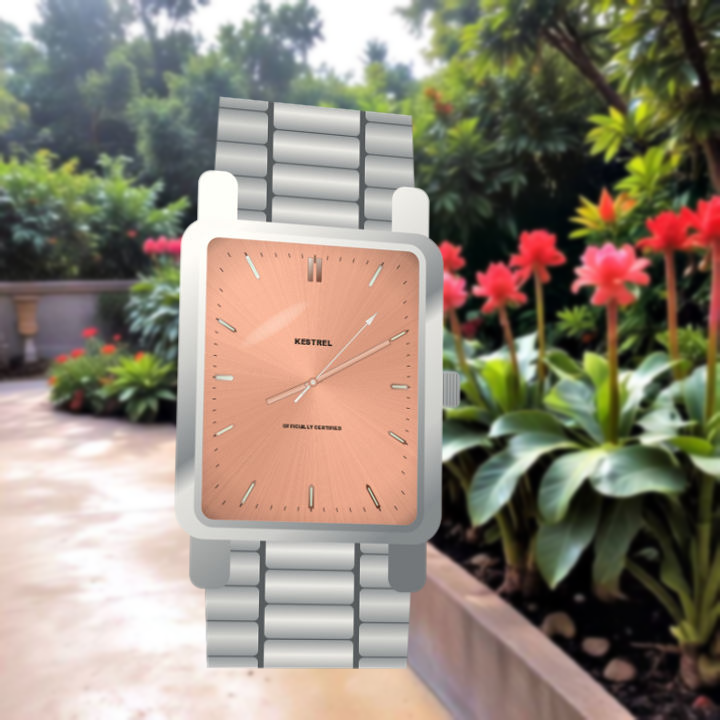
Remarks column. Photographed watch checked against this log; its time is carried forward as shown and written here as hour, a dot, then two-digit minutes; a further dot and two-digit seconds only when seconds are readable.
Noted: 8.10.07
